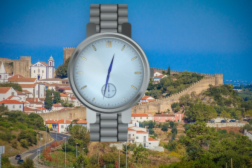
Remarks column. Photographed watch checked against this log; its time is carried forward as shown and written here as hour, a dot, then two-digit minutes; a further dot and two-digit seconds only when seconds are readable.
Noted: 12.32
